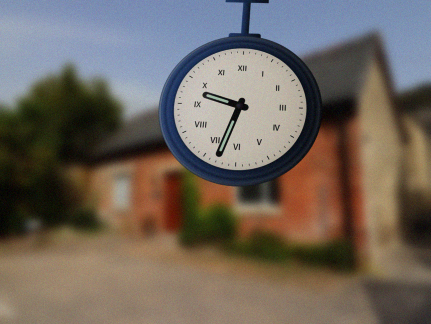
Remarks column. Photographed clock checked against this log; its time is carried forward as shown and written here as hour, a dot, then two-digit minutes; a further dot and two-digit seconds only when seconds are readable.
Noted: 9.33
